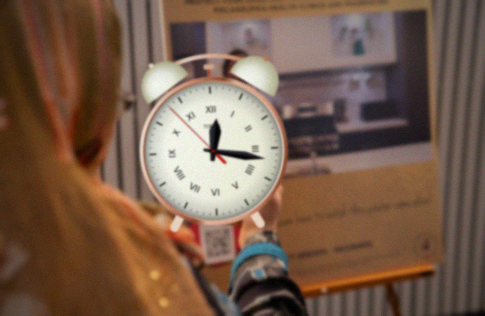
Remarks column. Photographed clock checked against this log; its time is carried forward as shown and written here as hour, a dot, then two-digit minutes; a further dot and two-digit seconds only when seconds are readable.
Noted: 12.16.53
